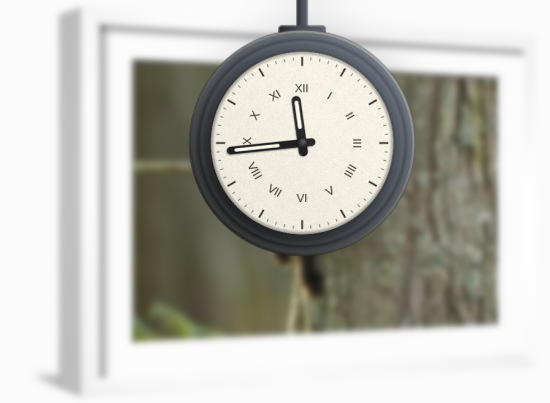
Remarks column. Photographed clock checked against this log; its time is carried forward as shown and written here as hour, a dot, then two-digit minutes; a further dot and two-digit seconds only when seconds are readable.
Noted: 11.44
